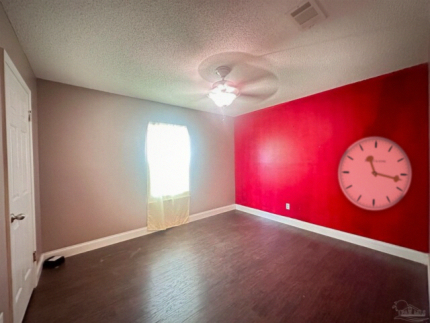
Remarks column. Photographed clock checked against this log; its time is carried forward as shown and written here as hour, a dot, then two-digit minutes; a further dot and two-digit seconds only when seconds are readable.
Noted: 11.17
